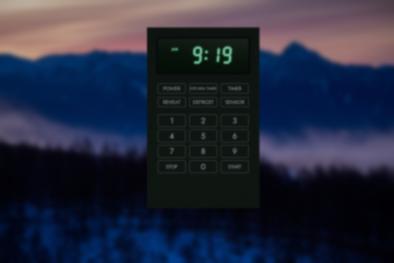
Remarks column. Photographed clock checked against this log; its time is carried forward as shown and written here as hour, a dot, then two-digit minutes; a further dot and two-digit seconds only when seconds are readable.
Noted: 9.19
